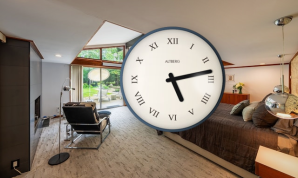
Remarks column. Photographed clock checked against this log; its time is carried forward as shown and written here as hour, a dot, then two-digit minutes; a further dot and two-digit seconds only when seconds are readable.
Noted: 5.13
